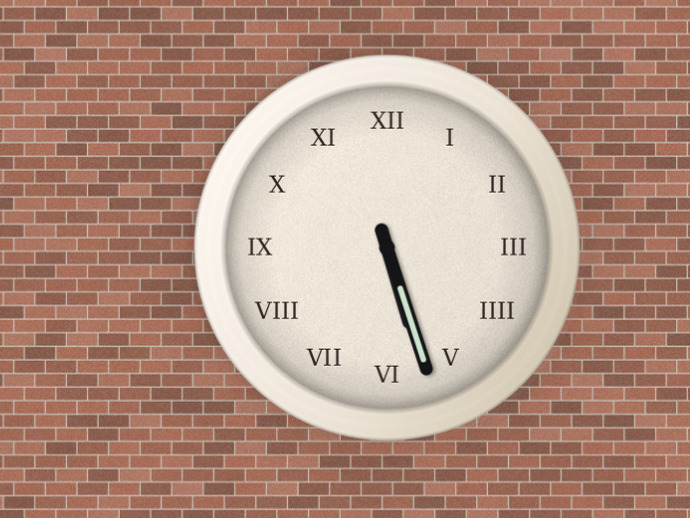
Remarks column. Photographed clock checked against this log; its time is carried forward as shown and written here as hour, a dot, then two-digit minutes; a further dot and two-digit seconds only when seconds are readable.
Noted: 5.27
